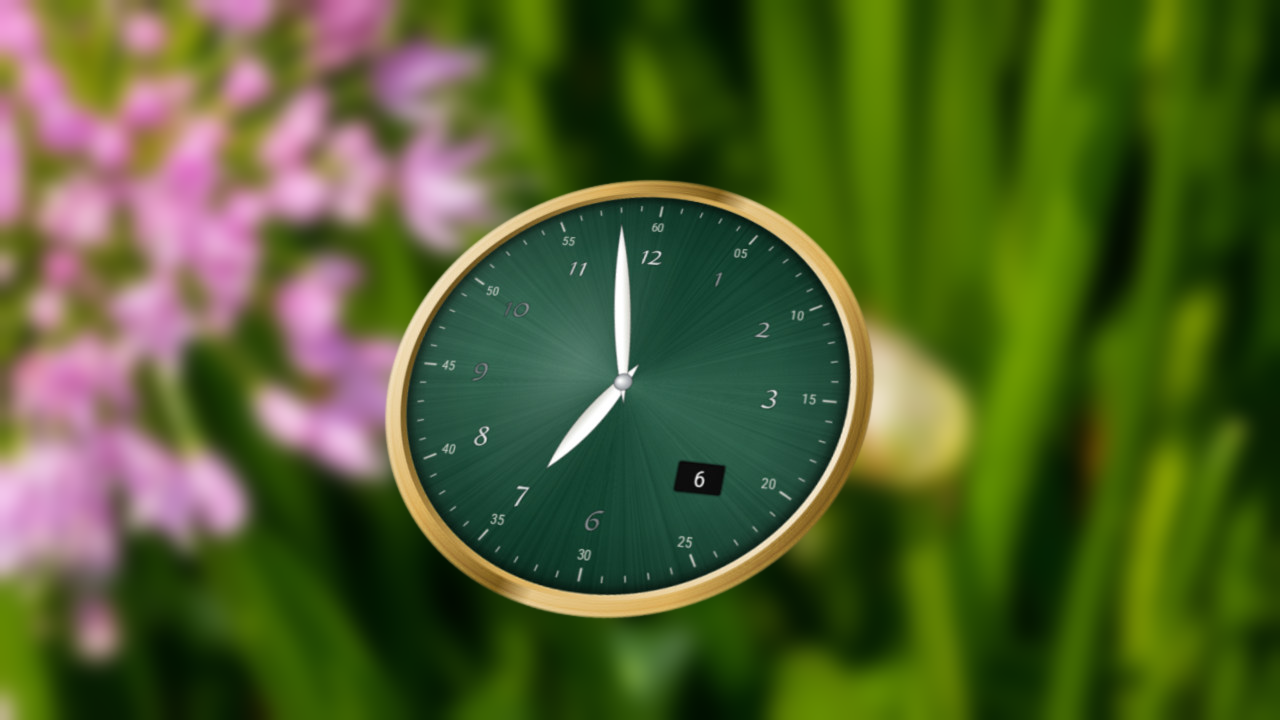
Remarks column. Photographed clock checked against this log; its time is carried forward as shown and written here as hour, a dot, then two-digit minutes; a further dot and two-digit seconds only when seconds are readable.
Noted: 6.58
